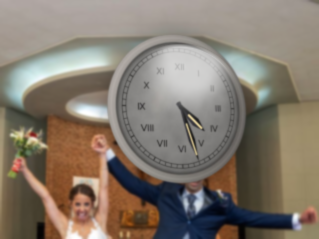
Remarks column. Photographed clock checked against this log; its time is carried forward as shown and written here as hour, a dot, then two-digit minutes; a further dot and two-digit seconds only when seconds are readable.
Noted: 4.27
